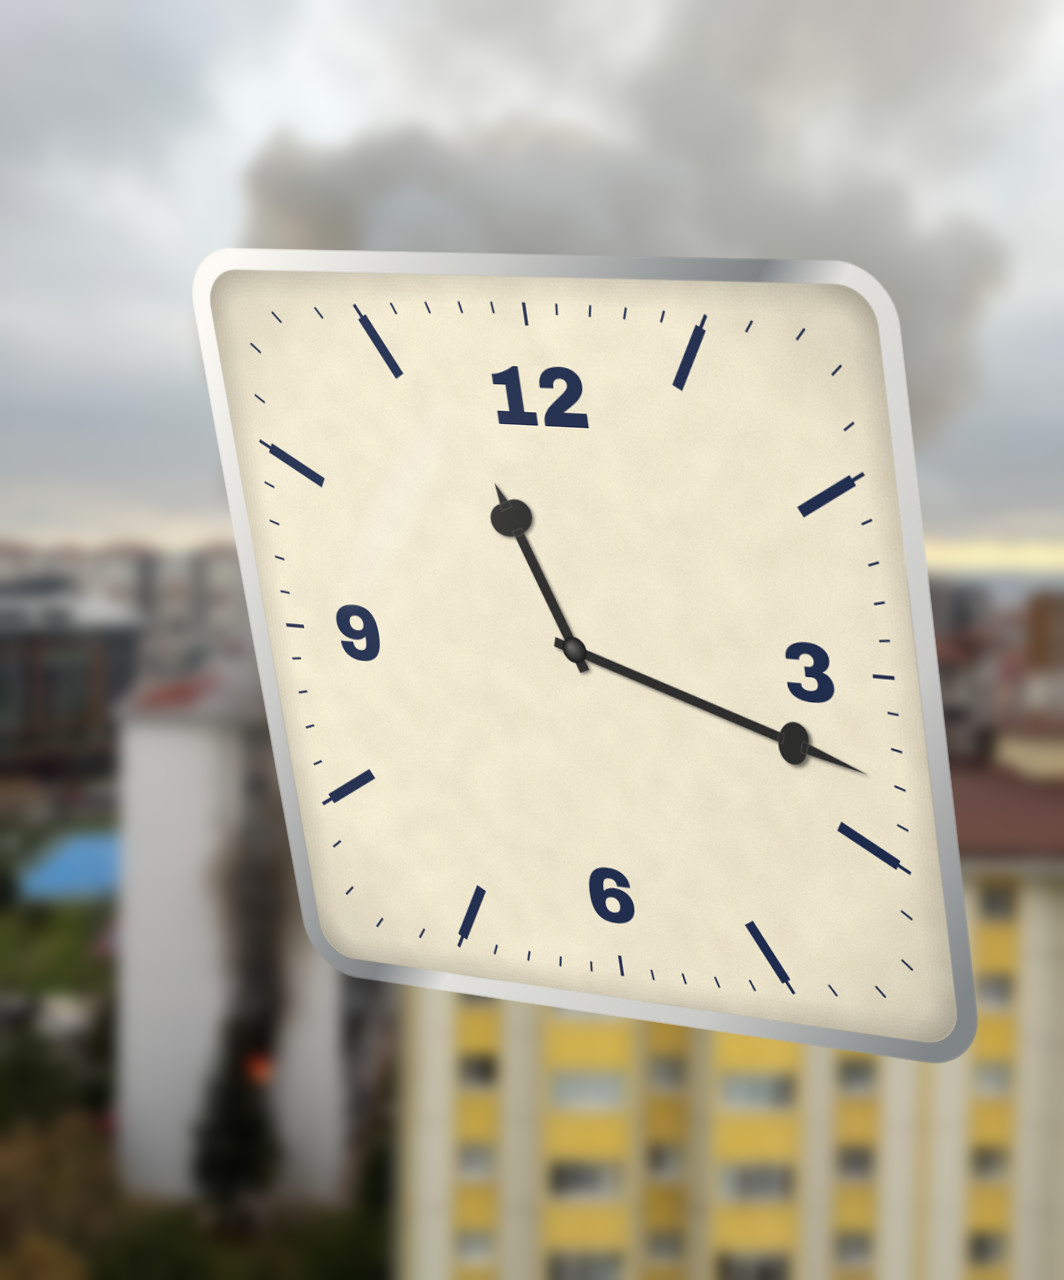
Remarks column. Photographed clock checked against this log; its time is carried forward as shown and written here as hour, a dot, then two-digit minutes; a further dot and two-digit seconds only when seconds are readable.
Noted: 11.18
